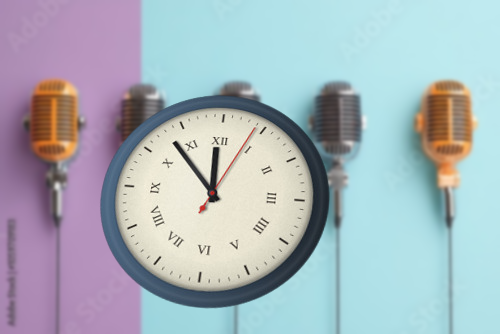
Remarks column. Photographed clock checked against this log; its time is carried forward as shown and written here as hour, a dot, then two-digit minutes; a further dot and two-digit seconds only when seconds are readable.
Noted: 11.53.04
